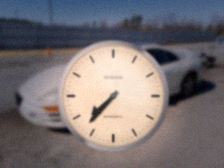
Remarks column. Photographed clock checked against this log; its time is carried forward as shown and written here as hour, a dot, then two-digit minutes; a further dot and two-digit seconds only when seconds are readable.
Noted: 7.37
